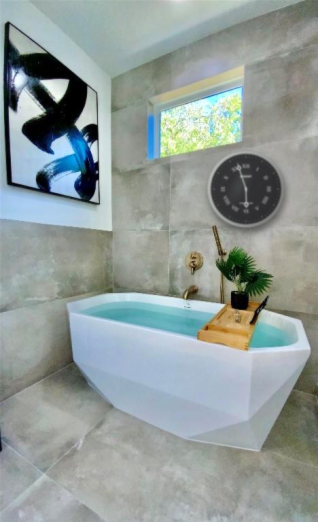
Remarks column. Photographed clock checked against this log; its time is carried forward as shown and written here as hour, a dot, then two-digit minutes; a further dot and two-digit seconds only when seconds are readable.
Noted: 5.57
